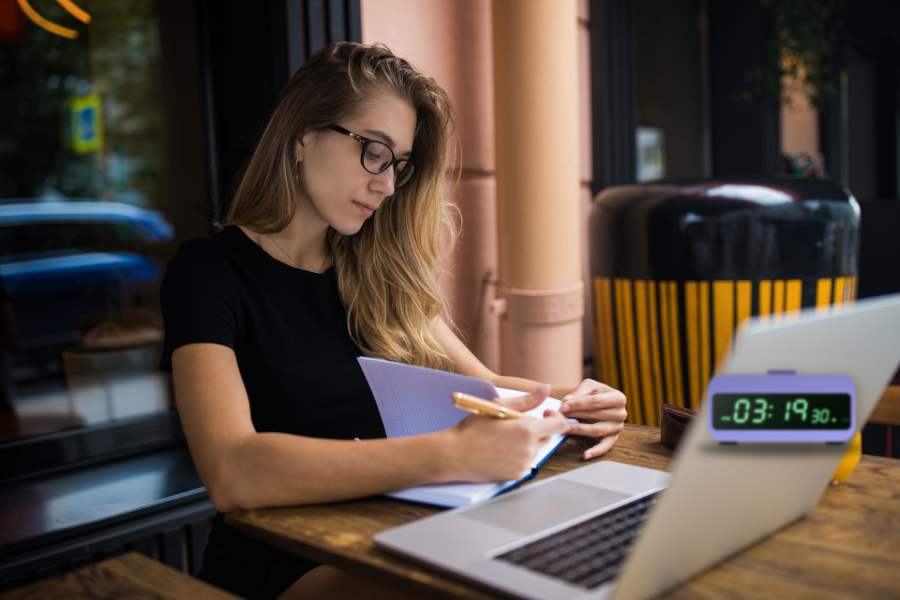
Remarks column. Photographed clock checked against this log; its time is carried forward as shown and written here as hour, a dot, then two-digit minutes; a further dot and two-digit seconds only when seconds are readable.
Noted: 3.19.30
